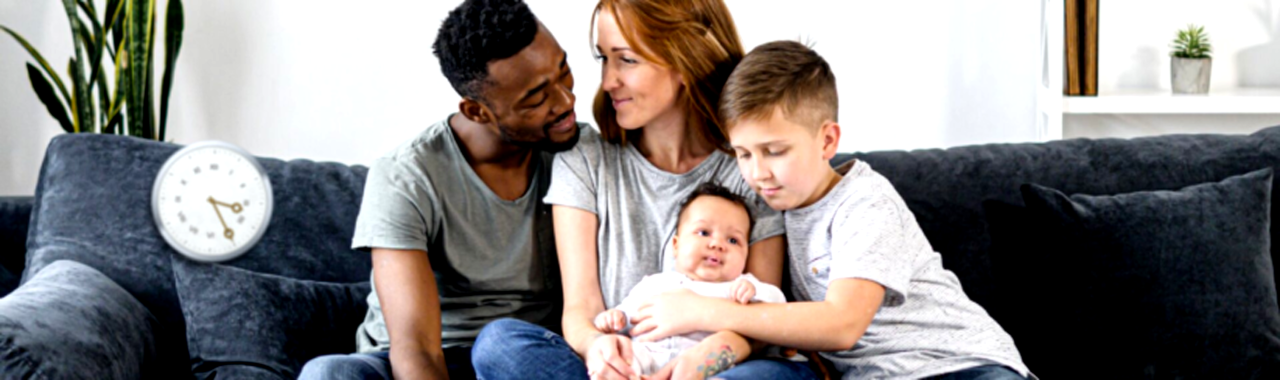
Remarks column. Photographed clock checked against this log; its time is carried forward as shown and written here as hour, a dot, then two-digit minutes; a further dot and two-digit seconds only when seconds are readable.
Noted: 3.25
